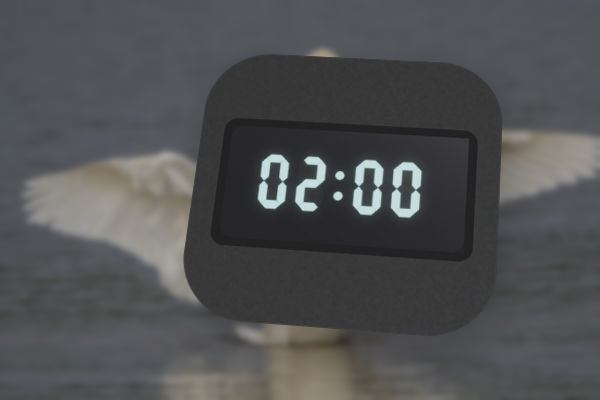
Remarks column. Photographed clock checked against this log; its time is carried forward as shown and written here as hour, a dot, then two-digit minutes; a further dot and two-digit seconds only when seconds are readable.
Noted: 2.00
